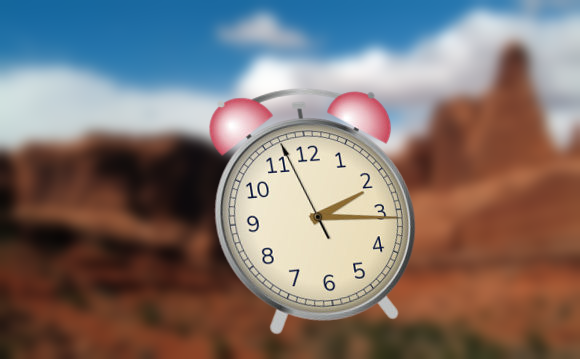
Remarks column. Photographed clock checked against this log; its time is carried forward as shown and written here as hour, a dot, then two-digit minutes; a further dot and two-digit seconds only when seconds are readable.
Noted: 2.15.57
